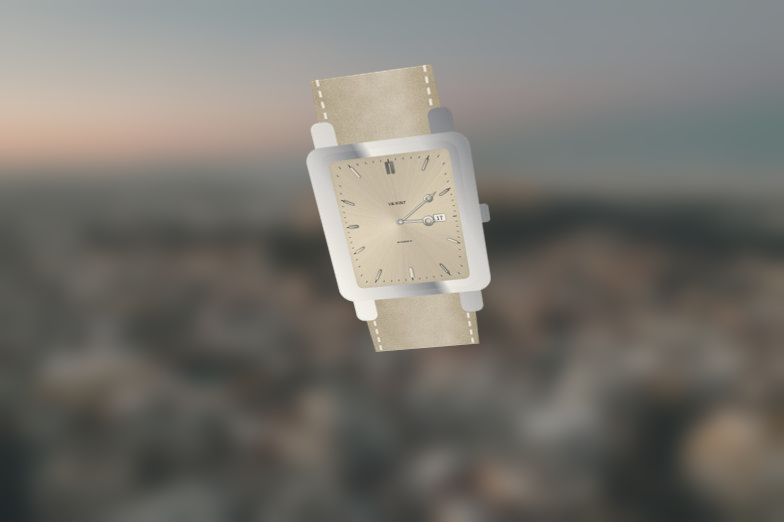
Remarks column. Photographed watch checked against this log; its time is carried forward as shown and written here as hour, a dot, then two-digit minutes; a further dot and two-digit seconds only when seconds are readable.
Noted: 3.09
